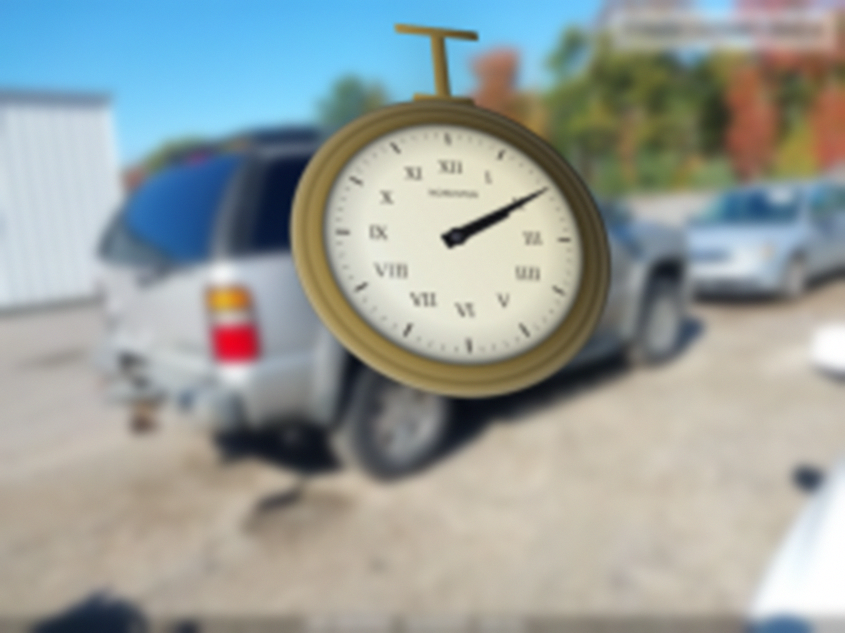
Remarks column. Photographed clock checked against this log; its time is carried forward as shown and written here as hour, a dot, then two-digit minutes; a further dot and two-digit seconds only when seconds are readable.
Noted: 2.10
